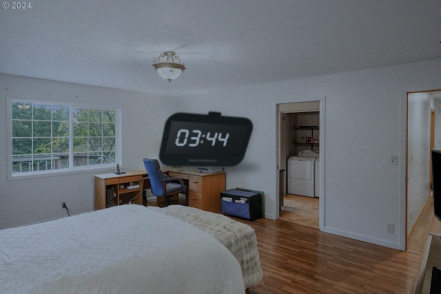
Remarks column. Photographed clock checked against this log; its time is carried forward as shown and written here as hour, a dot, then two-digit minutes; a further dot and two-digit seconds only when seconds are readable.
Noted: 3.44
